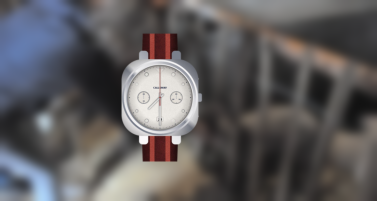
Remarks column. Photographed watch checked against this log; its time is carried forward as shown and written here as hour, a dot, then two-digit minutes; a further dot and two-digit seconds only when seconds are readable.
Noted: 7.30
